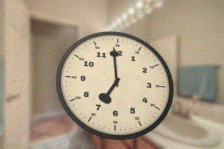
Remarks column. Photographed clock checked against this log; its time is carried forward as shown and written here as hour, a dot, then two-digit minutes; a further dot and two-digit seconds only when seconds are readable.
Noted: 6.59
